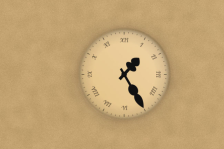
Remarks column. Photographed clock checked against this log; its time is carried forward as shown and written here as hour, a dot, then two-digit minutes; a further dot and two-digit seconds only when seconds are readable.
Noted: 1.25
